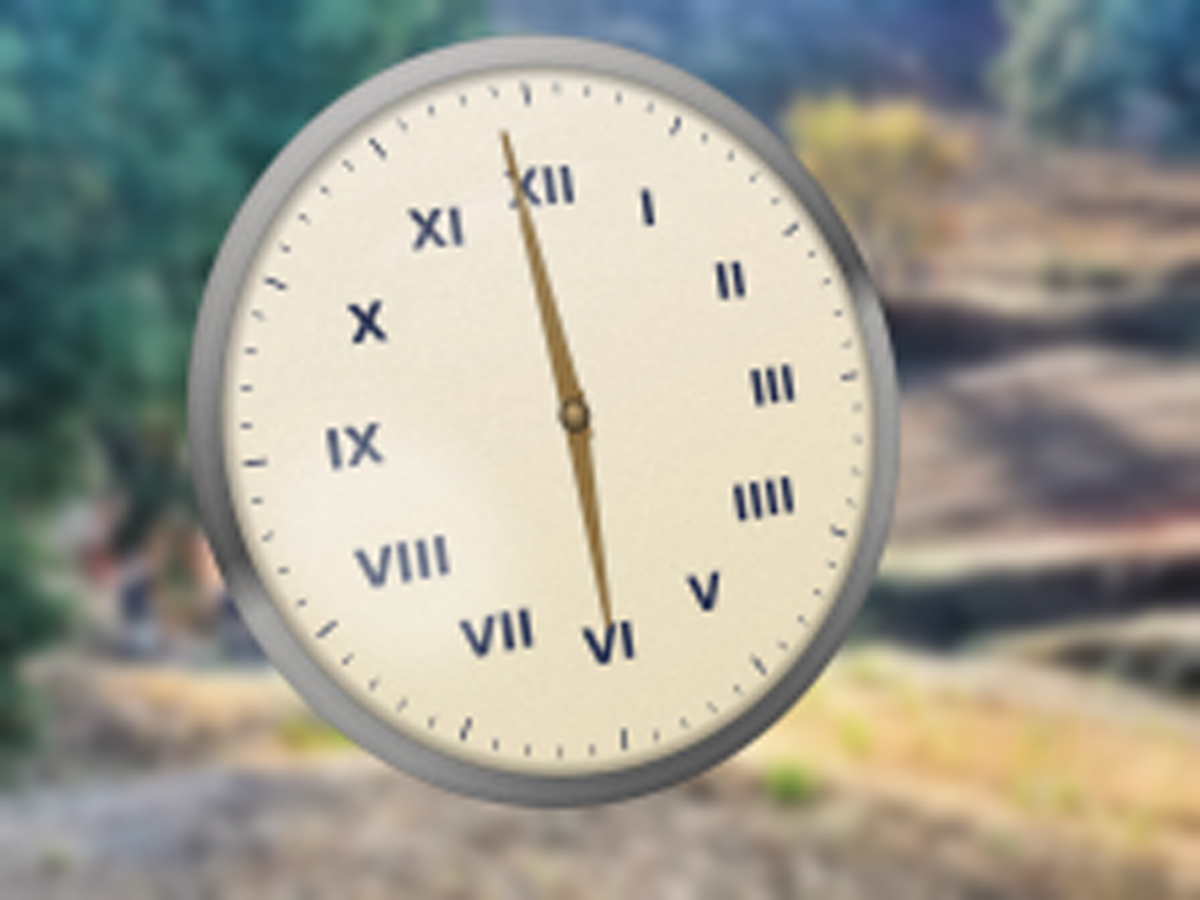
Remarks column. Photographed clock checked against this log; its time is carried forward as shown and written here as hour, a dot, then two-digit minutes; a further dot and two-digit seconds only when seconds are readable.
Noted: 5.59
